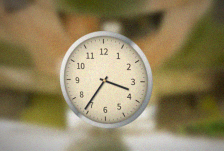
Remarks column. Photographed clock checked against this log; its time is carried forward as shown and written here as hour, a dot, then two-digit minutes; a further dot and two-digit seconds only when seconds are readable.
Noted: 3.36
